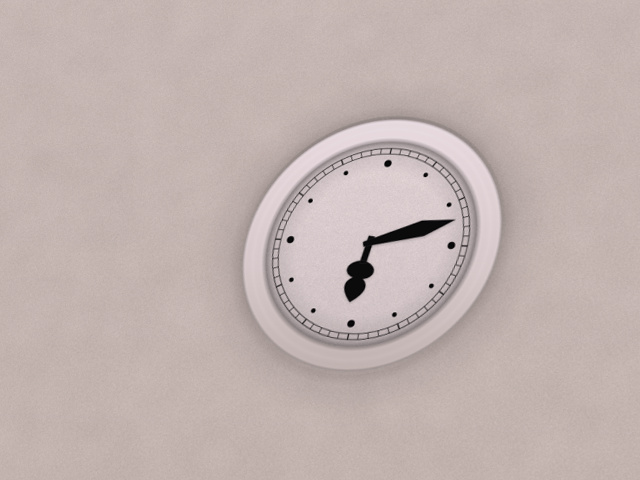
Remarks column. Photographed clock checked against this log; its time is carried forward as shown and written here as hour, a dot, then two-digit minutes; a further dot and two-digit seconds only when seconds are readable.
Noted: 6.12
